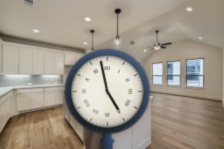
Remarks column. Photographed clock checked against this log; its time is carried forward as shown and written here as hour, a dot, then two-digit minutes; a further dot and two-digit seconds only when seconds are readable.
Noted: 4.58
